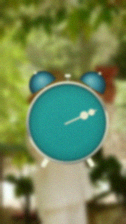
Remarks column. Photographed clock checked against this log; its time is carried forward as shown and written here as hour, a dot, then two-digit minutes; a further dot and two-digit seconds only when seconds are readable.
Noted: 2.11
